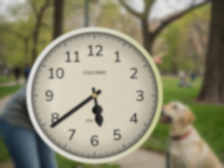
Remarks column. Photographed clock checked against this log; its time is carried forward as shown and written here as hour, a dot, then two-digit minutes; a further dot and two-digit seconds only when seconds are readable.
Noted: 5.39
